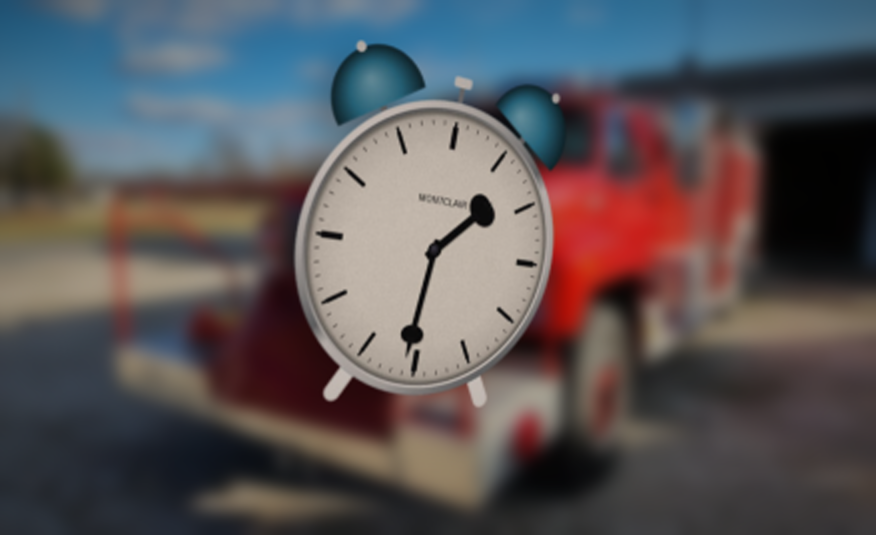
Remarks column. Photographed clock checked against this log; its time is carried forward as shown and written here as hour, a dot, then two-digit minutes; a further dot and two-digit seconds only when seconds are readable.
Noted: 1.31
